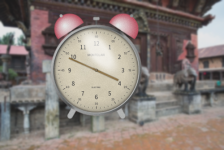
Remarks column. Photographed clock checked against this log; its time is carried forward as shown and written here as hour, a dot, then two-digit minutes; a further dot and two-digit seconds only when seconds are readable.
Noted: 3.49
